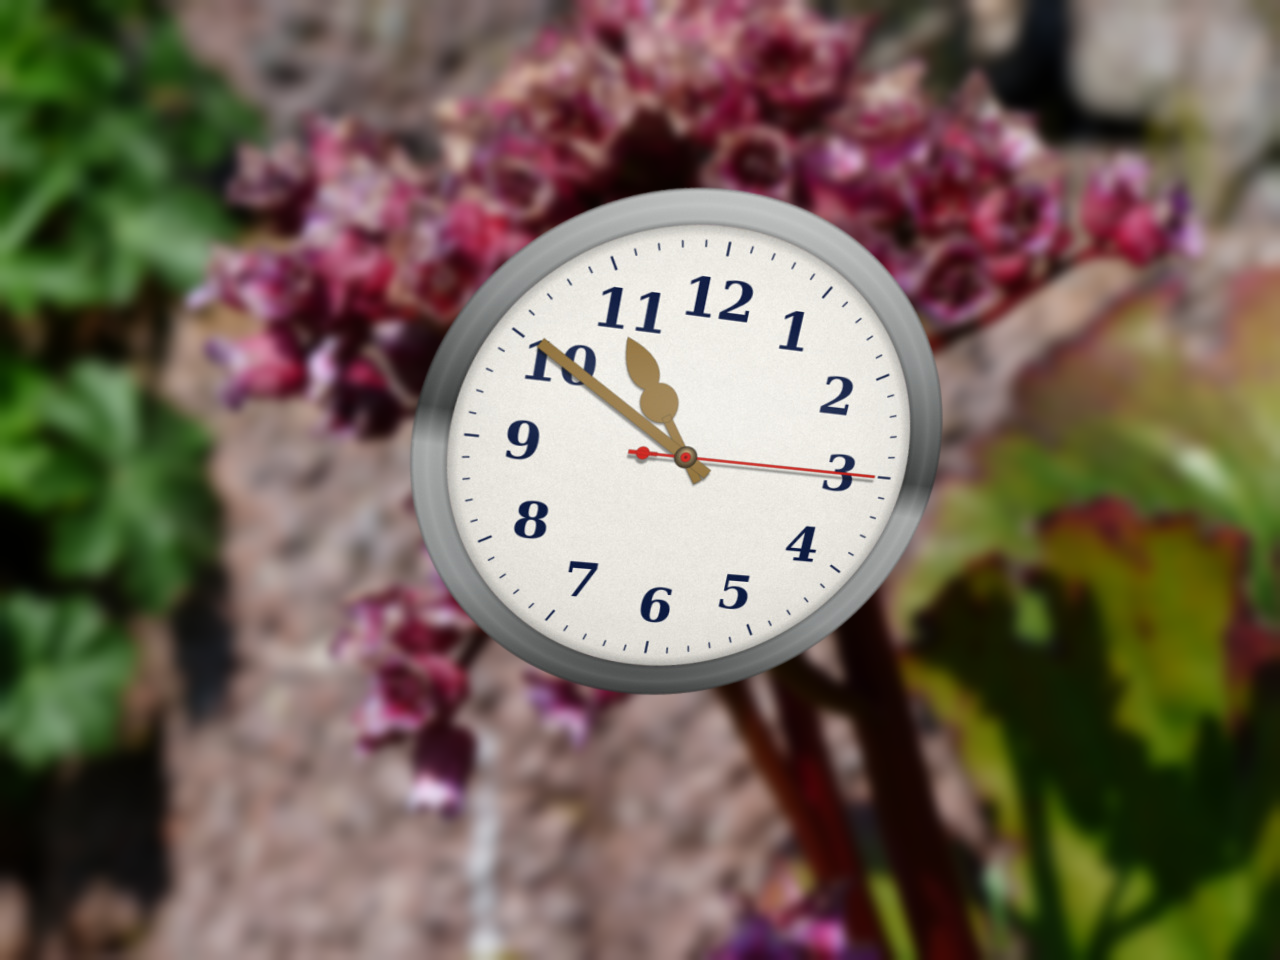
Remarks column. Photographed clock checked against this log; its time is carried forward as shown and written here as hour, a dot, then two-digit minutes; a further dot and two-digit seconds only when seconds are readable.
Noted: 10.50.15
